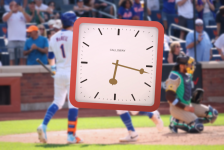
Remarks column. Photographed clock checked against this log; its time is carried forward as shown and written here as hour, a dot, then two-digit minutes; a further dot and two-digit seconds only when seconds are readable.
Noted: 6.17
